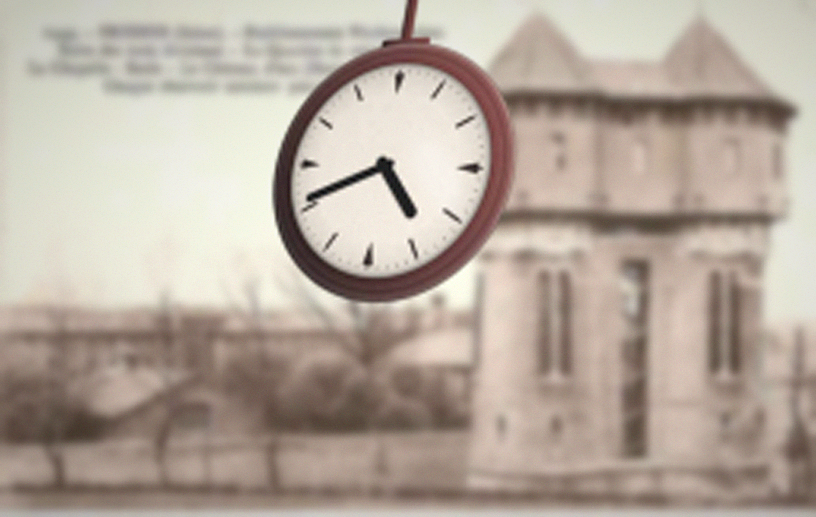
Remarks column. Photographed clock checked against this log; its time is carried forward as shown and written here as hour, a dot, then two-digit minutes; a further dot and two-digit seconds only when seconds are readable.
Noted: 4.41
